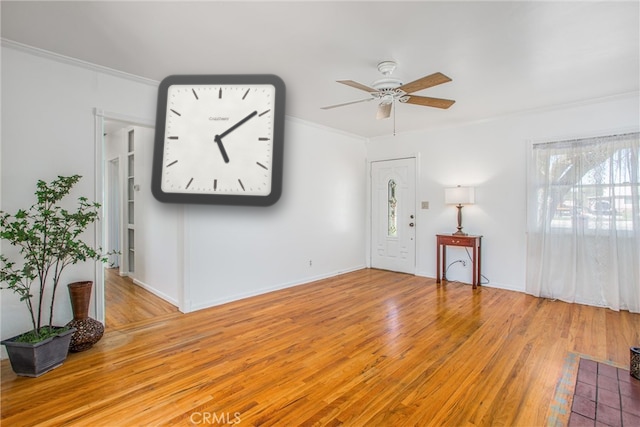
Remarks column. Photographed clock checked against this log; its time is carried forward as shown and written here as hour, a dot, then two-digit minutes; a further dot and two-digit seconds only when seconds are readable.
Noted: 5.09
